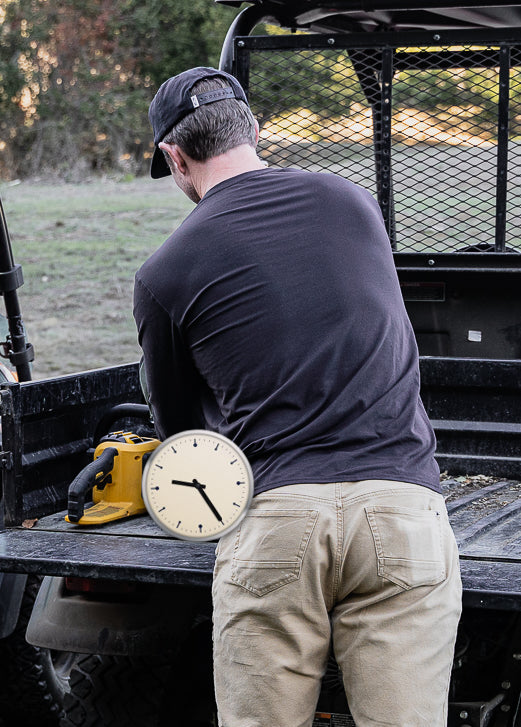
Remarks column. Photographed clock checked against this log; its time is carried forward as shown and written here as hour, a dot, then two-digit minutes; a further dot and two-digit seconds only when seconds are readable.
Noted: 9.25
